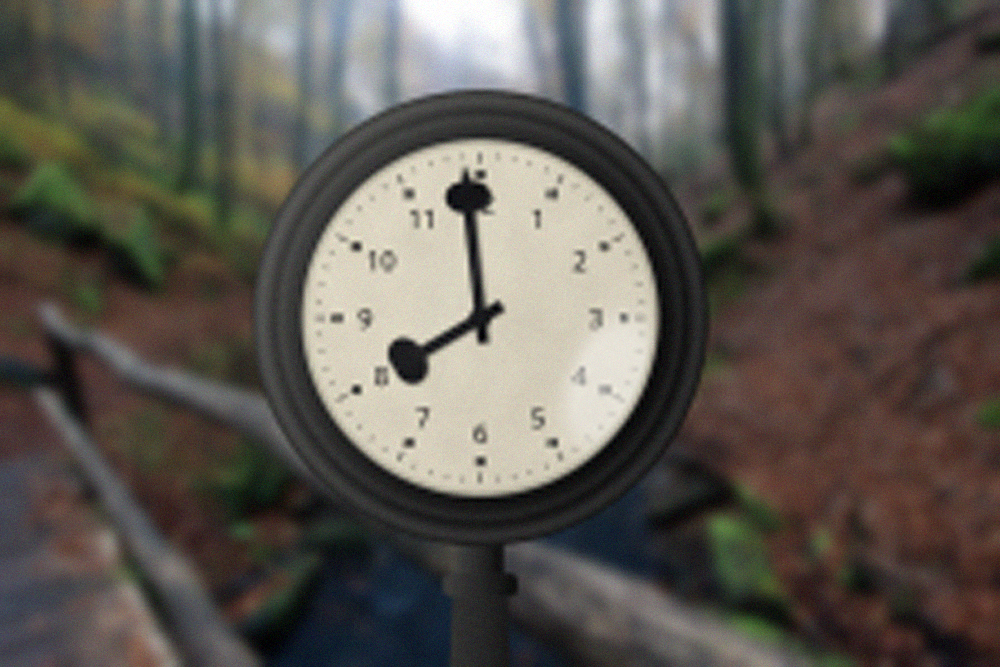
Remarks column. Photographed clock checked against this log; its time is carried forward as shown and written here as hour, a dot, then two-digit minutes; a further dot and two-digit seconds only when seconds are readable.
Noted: 7.59
